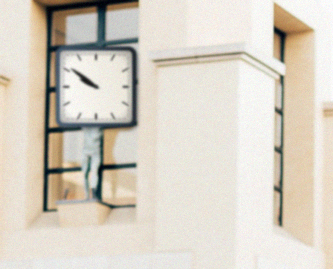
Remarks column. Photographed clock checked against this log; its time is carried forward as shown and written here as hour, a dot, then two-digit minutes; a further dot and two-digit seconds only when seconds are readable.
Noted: 9.51
